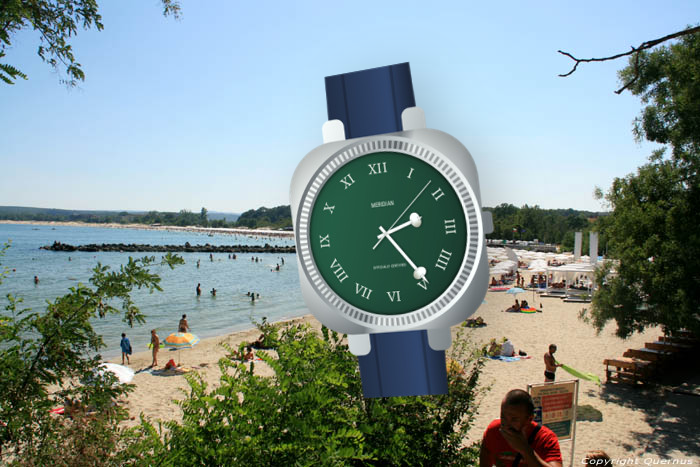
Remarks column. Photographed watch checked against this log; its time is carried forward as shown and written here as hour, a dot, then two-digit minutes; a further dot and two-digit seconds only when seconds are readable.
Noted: 2.24.08
